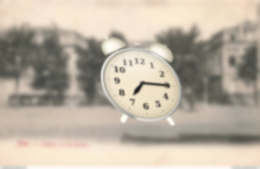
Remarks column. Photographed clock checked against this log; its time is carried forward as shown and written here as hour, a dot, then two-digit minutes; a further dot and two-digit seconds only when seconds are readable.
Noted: 7.15
